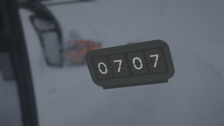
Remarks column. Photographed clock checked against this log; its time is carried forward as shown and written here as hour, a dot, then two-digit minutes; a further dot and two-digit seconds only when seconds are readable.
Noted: 7.07
